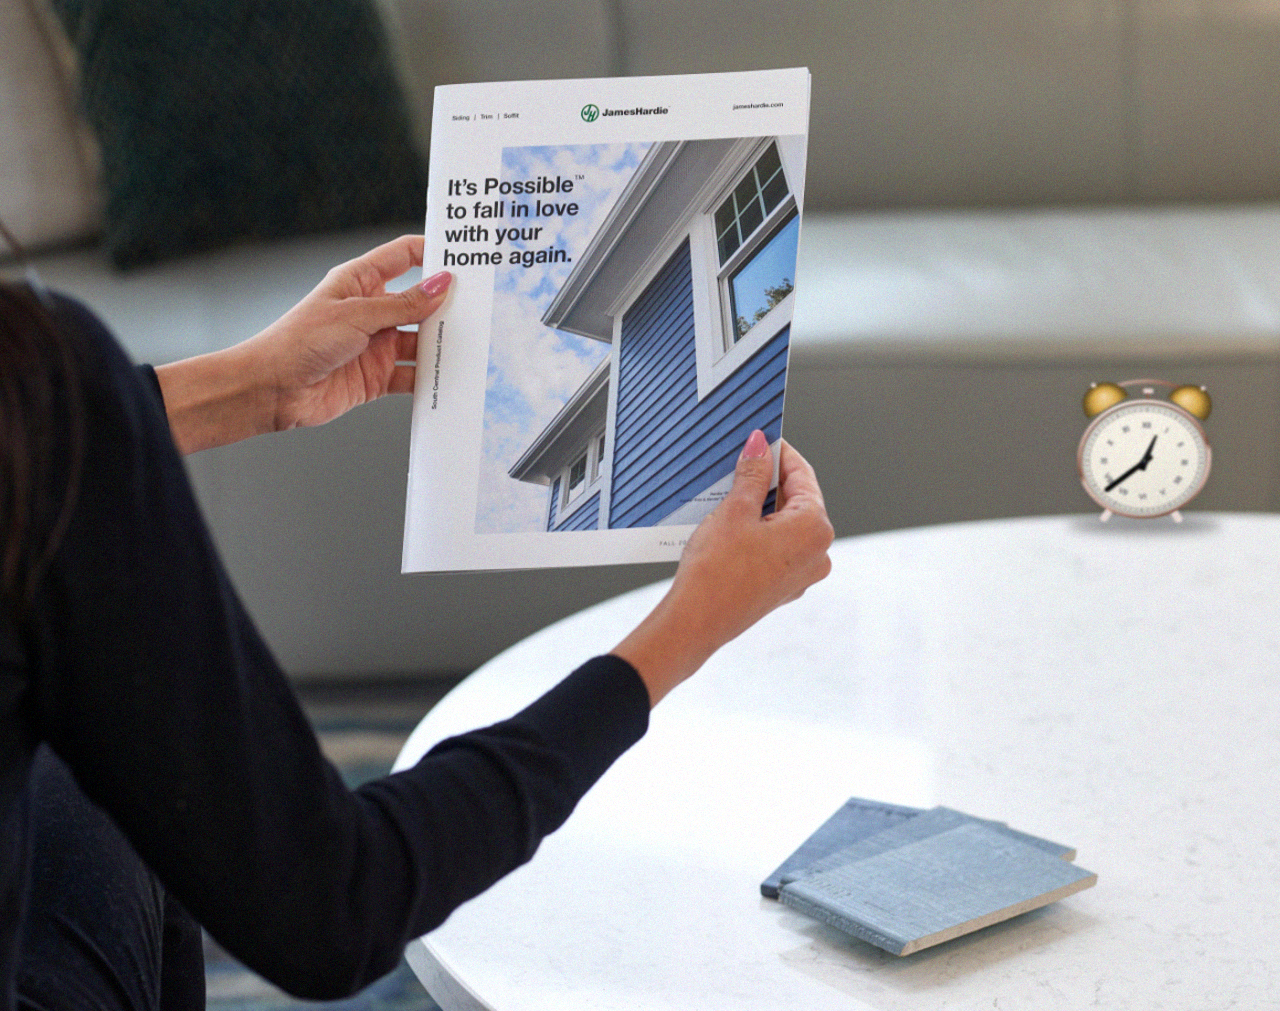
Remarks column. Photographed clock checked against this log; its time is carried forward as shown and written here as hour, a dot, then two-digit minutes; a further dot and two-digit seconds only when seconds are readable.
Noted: 12.38
